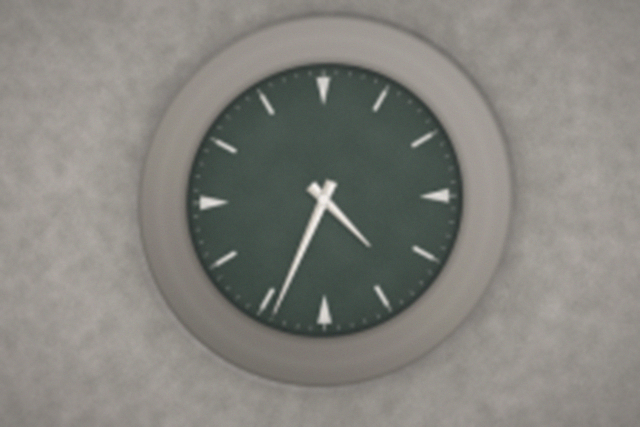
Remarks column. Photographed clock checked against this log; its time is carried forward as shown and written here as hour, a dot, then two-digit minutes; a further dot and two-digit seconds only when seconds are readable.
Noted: 4.34
